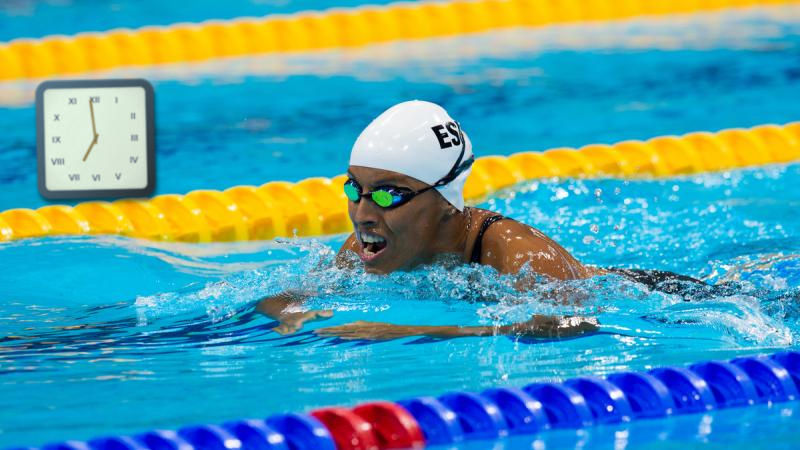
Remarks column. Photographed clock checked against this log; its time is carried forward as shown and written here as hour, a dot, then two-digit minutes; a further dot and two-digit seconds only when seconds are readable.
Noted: 6.59
